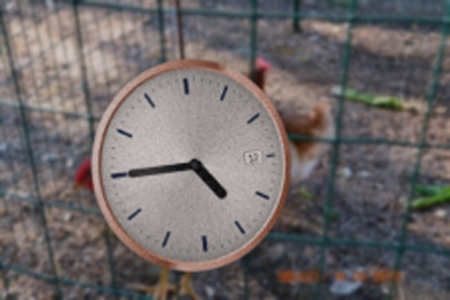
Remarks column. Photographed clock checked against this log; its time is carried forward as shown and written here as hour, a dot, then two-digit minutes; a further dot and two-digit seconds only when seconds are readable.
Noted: 4.45
